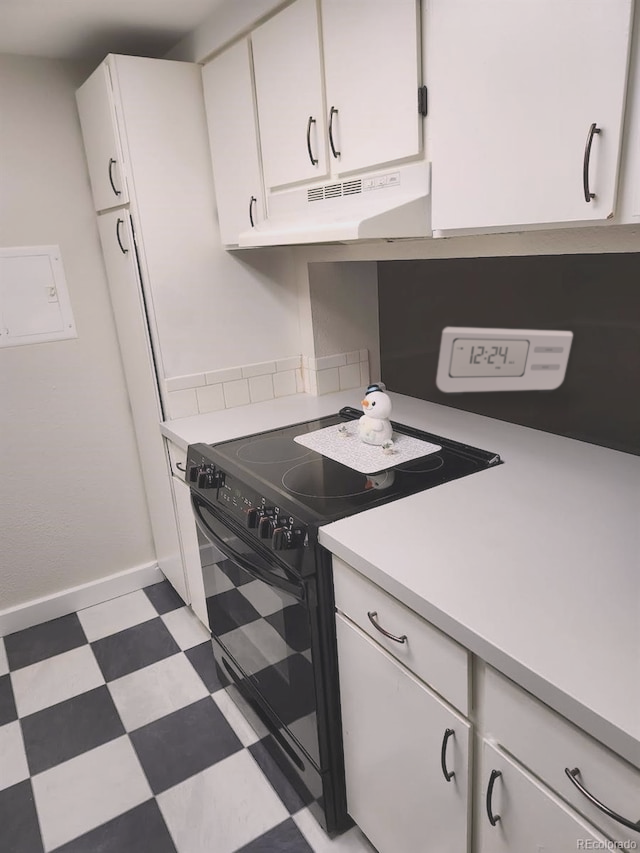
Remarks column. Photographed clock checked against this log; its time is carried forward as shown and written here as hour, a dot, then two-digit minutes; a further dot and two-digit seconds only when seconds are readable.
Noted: 12.24
